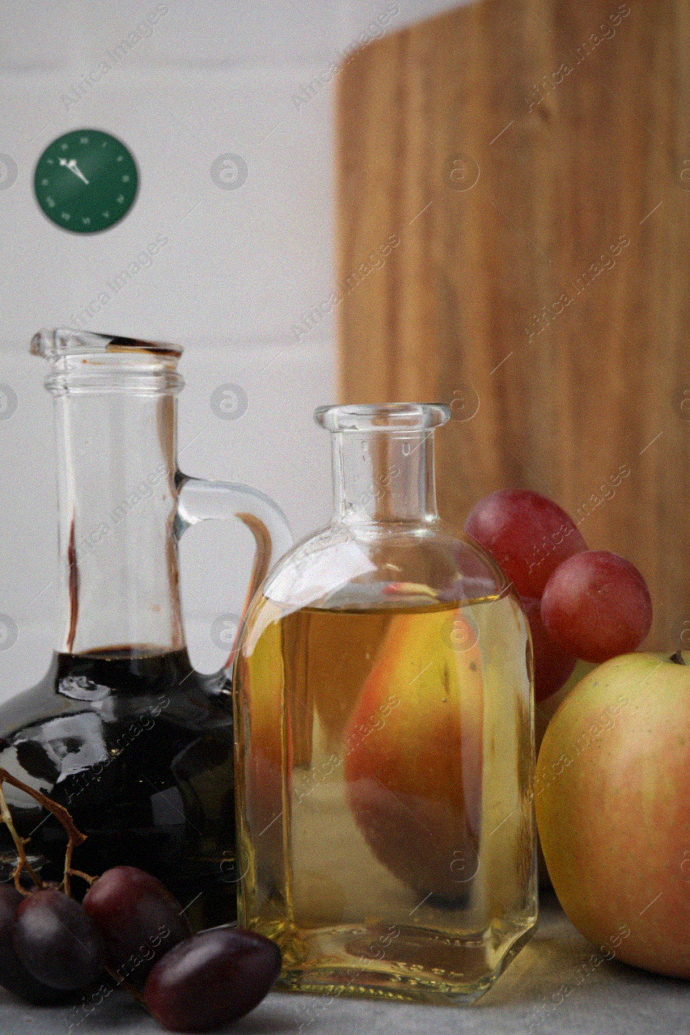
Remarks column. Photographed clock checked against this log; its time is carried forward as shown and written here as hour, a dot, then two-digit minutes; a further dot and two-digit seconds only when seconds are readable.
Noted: 10.52
